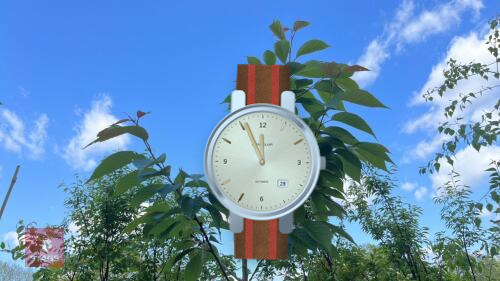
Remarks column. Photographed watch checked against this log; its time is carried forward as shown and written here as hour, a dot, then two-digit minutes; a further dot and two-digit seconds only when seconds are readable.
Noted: 11.56
